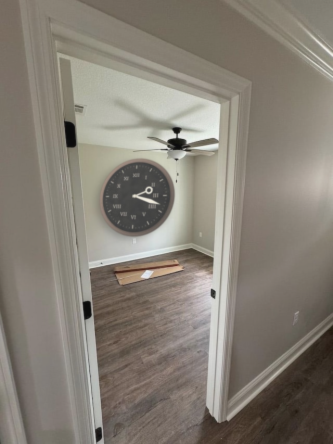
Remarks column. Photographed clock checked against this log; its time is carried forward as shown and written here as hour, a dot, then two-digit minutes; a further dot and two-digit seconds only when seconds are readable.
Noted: 2.18
